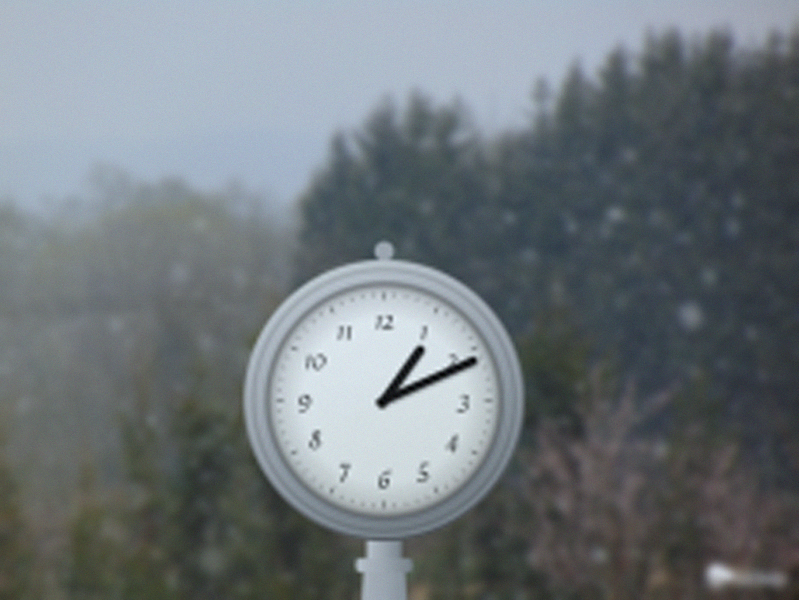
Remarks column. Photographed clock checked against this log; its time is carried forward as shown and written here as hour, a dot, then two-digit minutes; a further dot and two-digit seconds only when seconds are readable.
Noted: 1.11
